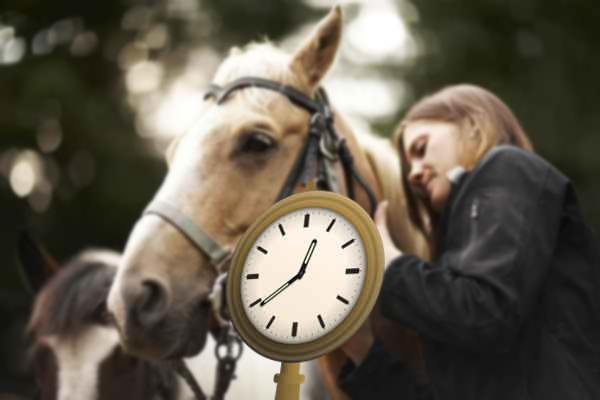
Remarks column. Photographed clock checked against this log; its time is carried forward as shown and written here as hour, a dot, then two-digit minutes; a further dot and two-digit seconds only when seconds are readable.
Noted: 12.39
